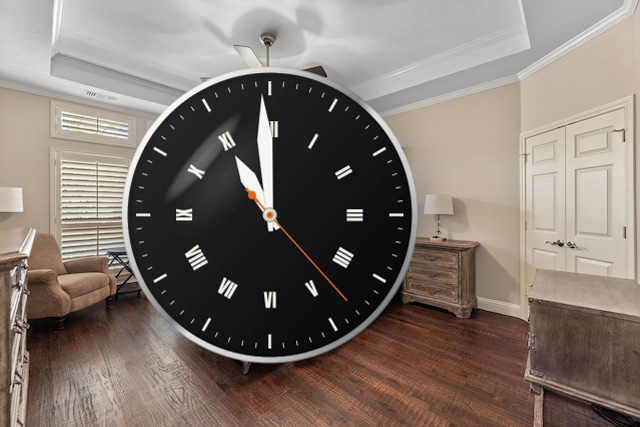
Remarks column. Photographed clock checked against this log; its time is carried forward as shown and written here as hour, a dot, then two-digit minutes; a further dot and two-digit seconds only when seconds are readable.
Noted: 10.59.23
